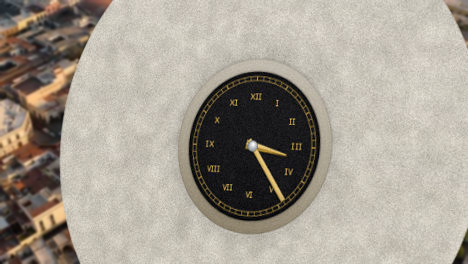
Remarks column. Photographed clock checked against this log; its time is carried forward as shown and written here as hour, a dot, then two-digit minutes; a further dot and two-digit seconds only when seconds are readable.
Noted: 3.24
